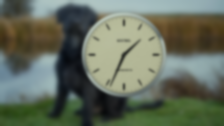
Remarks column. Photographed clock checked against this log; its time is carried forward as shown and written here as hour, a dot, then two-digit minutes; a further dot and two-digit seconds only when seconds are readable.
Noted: 1.34
